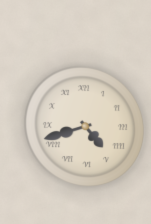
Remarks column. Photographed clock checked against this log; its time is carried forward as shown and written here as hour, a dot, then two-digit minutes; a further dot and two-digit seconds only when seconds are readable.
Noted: 4.42
